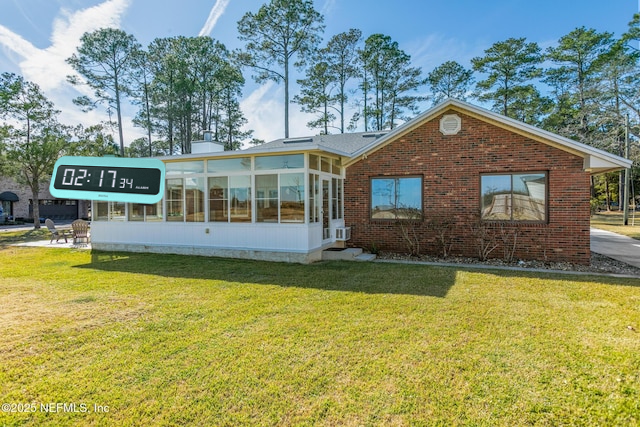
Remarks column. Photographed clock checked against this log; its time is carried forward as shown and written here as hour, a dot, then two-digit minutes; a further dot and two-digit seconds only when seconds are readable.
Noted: 2.17.34
